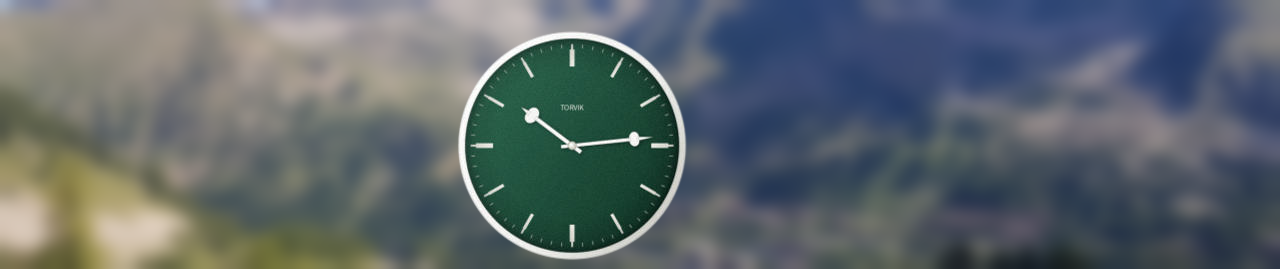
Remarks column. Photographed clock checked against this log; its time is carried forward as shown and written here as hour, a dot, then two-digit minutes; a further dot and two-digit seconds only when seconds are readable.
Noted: 10.14
